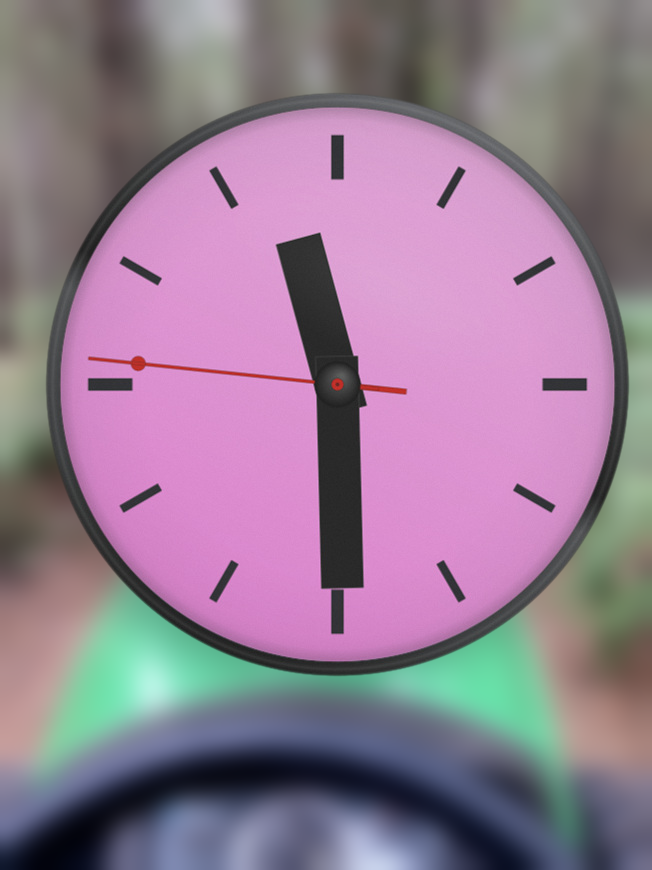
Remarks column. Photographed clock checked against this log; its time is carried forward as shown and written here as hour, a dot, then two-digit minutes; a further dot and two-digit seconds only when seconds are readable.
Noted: 11.29.46
